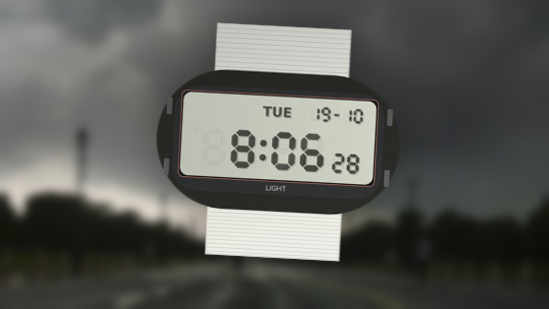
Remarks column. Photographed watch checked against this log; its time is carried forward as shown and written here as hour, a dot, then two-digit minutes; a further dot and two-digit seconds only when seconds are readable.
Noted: 8.06.28
